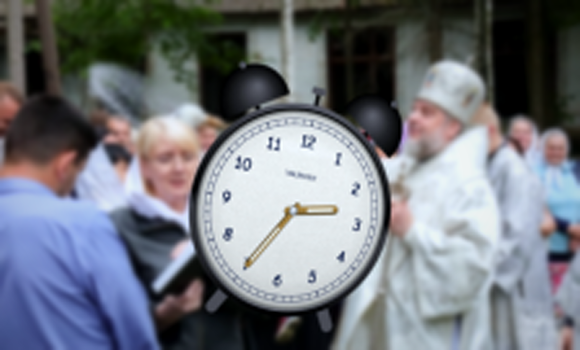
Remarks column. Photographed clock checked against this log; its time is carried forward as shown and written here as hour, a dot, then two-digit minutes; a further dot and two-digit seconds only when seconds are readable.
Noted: 2.35
